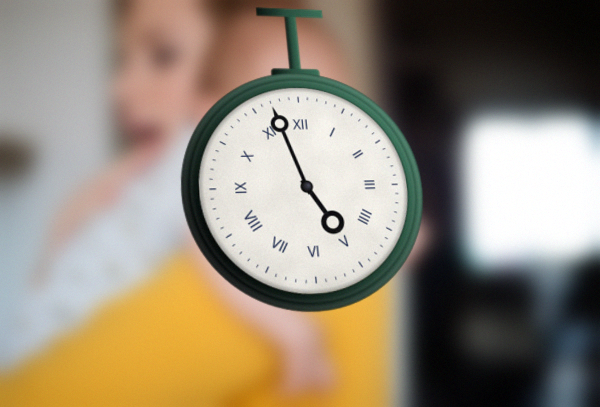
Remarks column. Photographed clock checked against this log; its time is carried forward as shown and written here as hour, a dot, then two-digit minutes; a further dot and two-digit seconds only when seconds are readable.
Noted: 4.57
